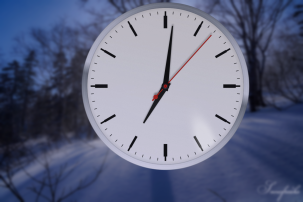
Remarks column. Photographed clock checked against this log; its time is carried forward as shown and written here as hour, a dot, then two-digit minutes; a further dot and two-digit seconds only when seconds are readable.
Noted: 7.01.07
